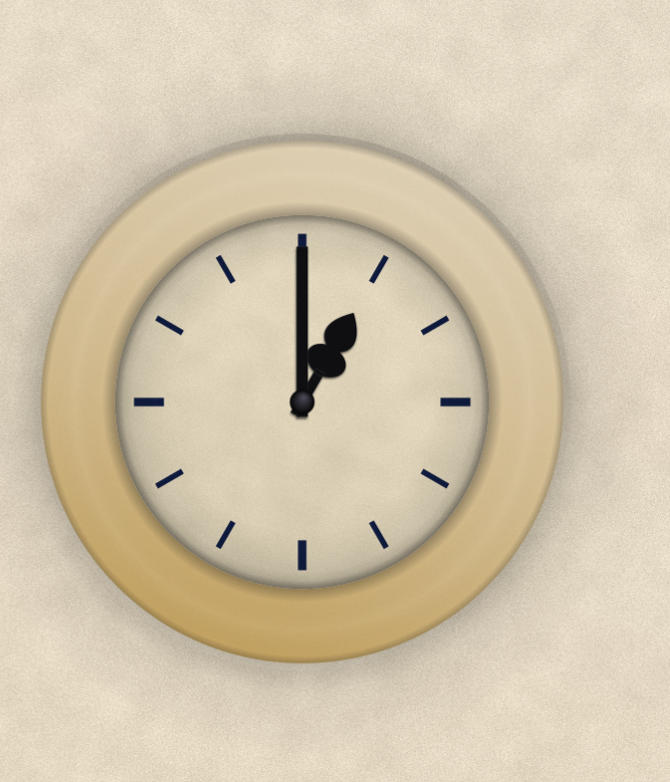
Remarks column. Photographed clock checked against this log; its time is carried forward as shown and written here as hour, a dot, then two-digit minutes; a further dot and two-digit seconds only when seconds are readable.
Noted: 1.00
